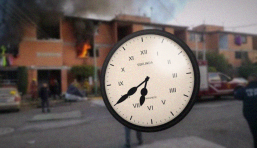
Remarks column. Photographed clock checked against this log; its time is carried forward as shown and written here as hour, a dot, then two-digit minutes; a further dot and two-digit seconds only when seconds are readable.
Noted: 6.40
